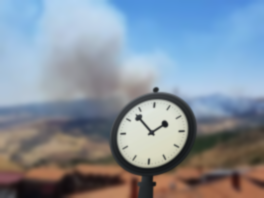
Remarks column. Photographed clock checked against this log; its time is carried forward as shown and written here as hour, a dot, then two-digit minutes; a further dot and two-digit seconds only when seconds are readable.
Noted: 1.53
